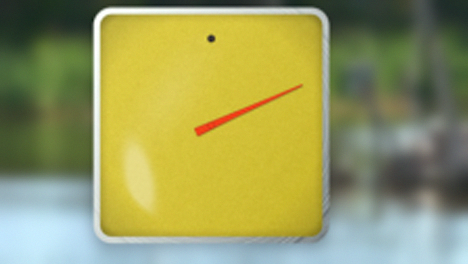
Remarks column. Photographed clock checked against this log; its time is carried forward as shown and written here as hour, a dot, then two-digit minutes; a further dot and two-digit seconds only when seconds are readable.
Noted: 2.11
